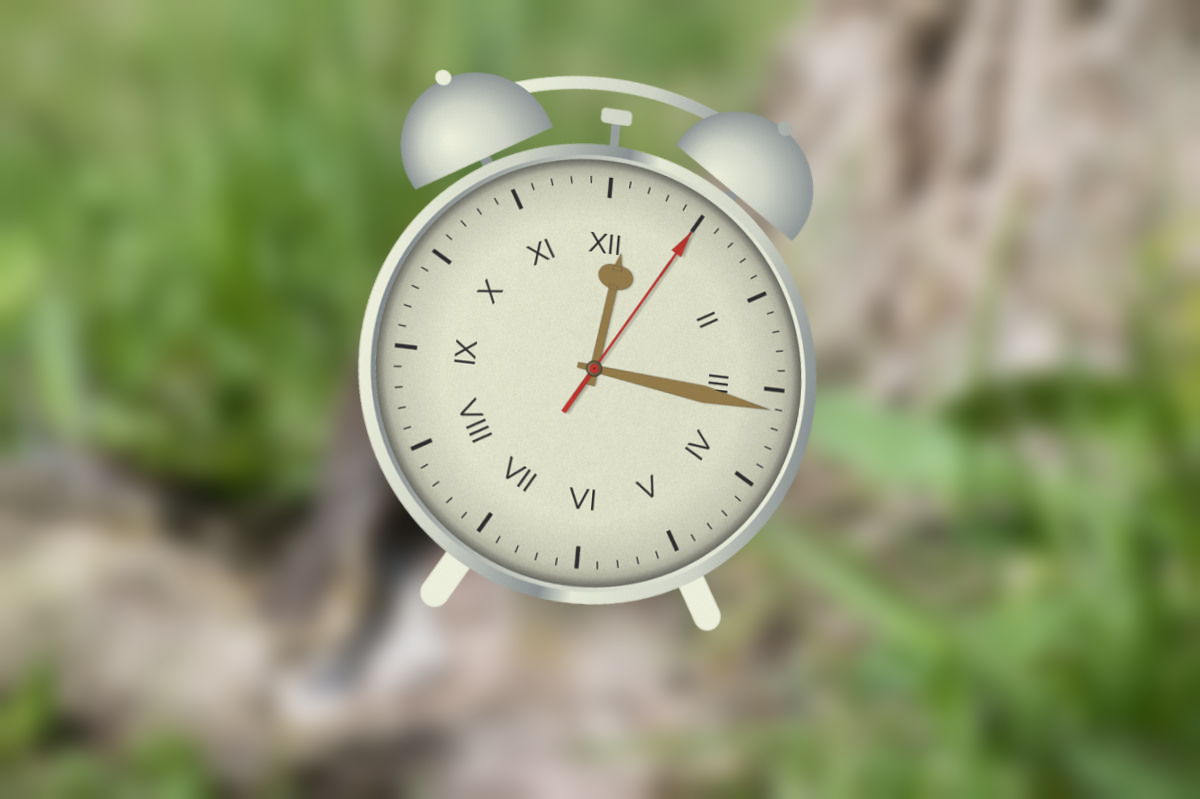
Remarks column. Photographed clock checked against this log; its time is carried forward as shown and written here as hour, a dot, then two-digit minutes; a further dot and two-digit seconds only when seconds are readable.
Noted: 12.16.05
